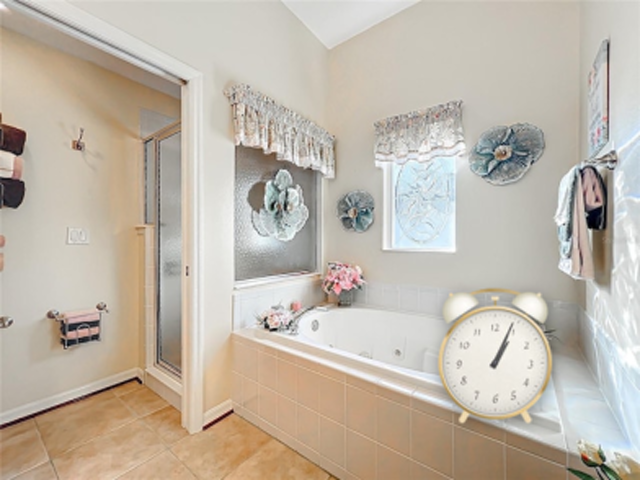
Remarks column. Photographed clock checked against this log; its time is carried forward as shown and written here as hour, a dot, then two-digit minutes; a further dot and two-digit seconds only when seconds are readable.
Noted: 1.04
